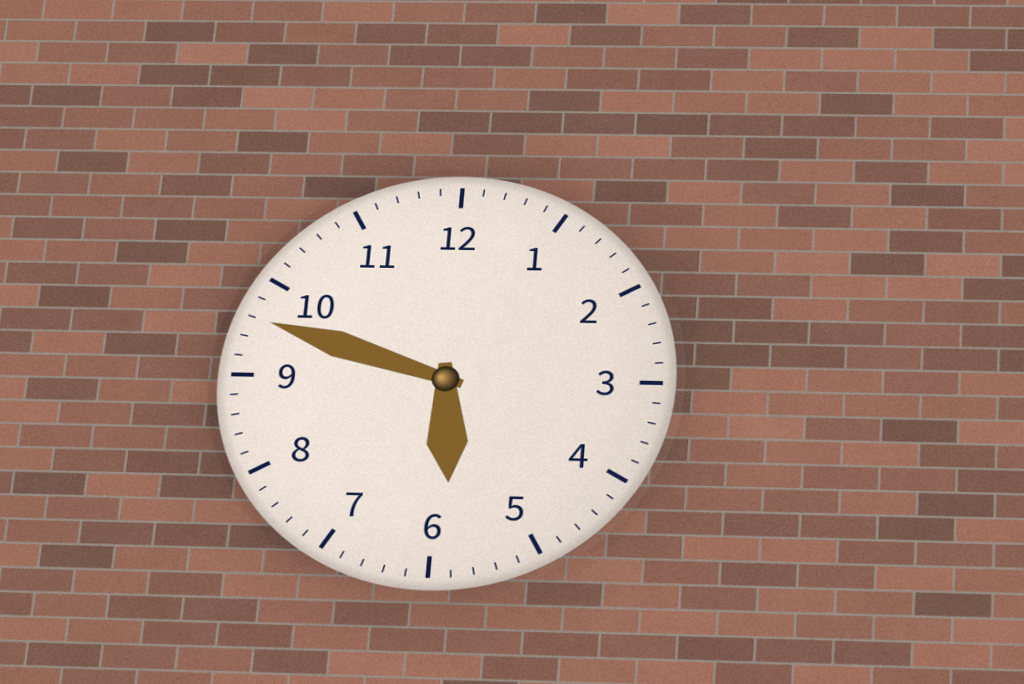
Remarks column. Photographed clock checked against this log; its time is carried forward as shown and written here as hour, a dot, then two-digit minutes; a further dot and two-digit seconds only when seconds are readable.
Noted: 5.48
